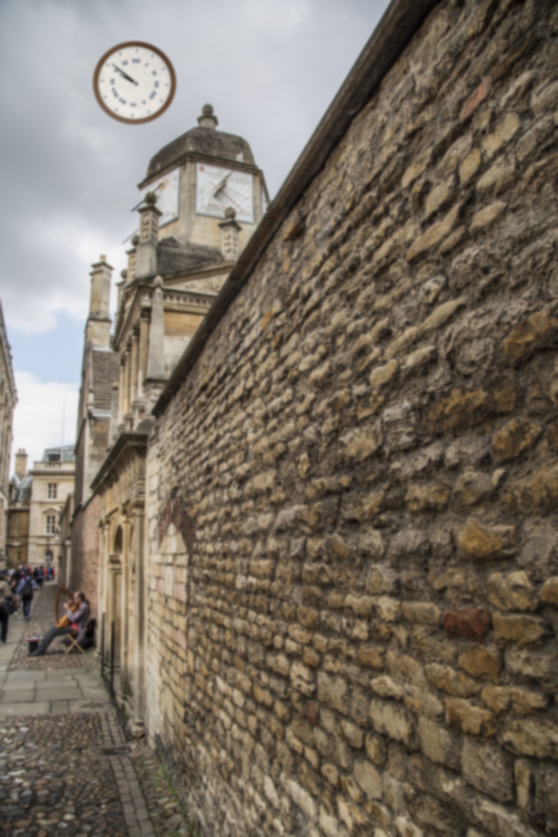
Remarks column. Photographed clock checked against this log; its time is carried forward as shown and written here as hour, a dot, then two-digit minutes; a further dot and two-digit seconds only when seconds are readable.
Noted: 9.51
